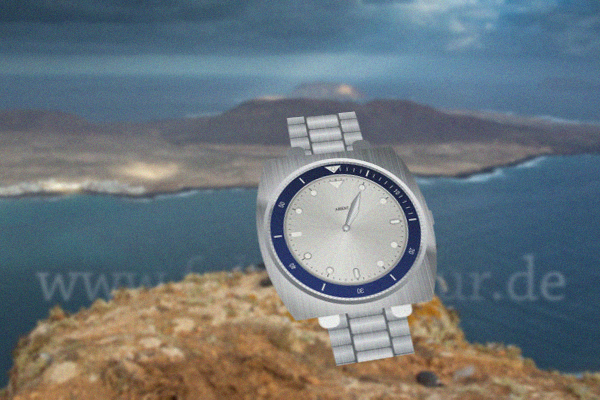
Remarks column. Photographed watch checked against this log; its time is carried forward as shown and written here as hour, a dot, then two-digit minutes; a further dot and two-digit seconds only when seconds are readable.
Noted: 1.05
